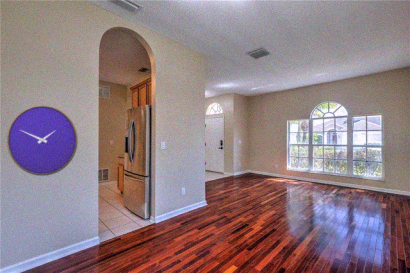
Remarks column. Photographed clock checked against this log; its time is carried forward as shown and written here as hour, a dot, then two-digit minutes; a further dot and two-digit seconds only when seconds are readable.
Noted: 1.49
